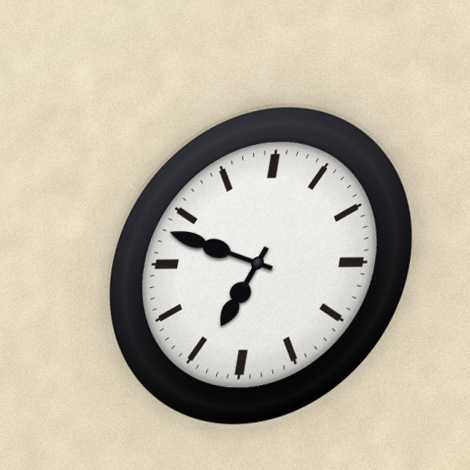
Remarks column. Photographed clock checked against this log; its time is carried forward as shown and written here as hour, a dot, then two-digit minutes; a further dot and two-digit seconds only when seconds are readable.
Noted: 6.48
